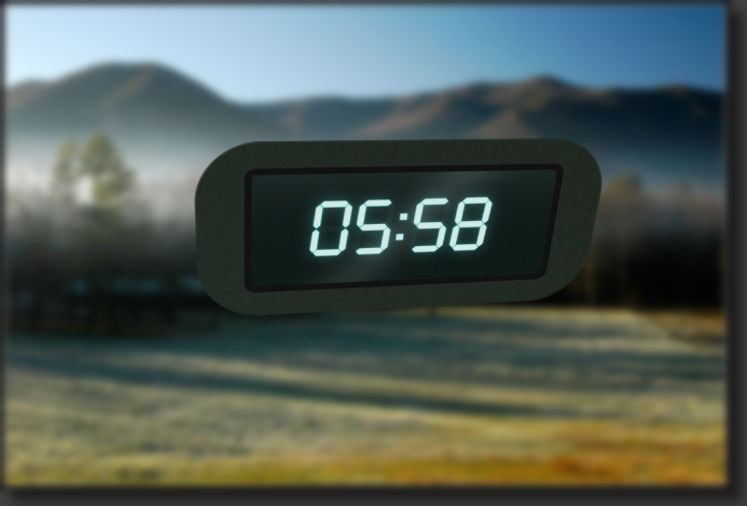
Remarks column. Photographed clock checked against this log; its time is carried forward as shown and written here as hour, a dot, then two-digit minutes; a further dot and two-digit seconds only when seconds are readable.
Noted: 5.58
